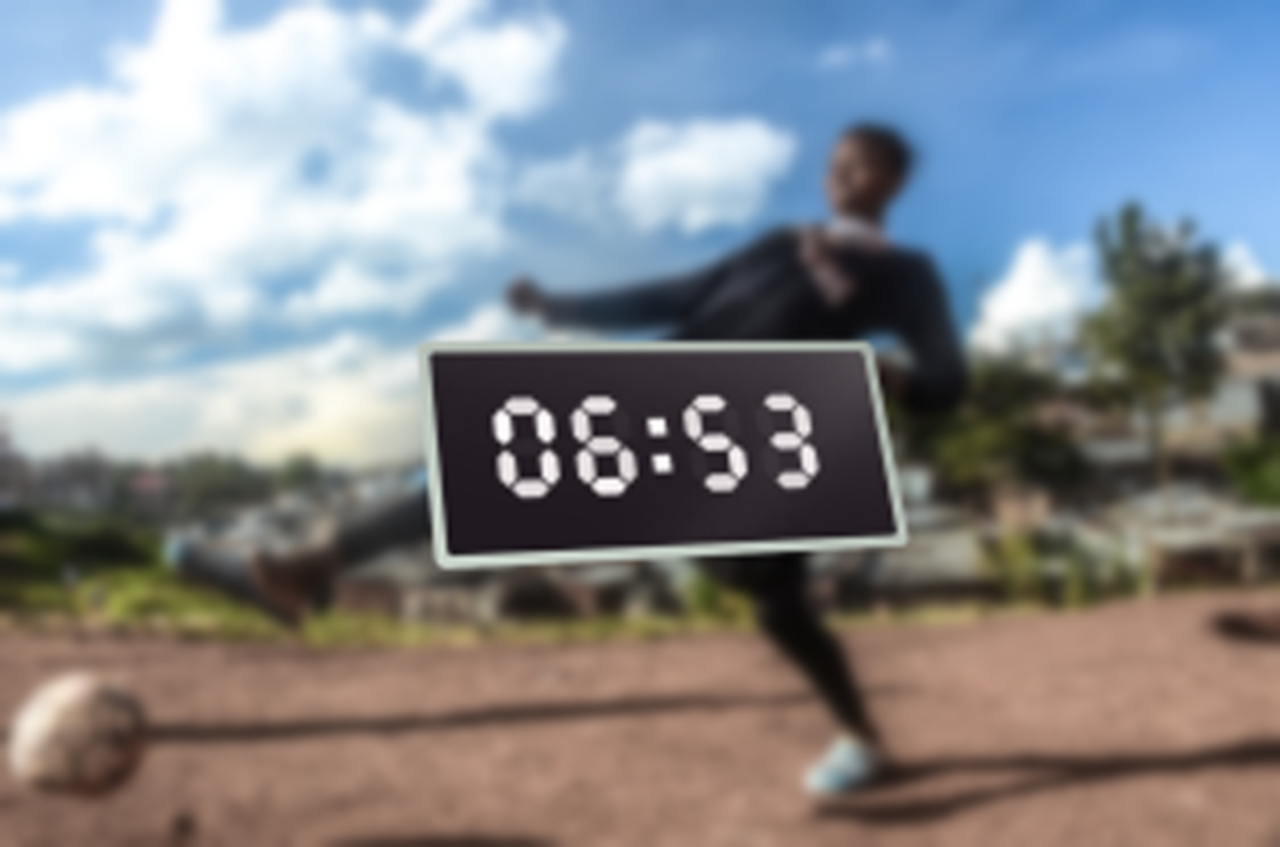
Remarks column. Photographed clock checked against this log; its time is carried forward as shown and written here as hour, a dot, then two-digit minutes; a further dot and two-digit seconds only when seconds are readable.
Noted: 6.53
